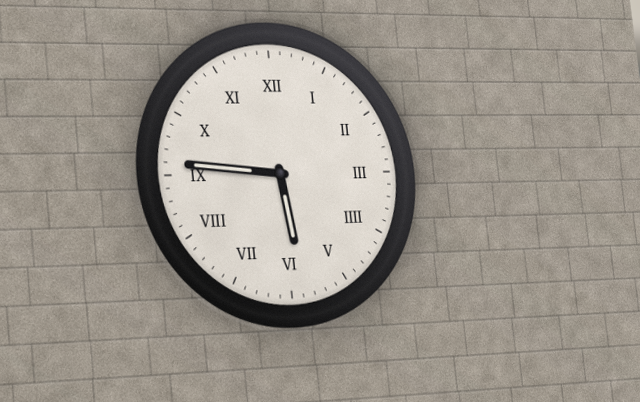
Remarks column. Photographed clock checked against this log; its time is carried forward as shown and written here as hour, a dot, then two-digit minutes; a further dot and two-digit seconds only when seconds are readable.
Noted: 5.46
